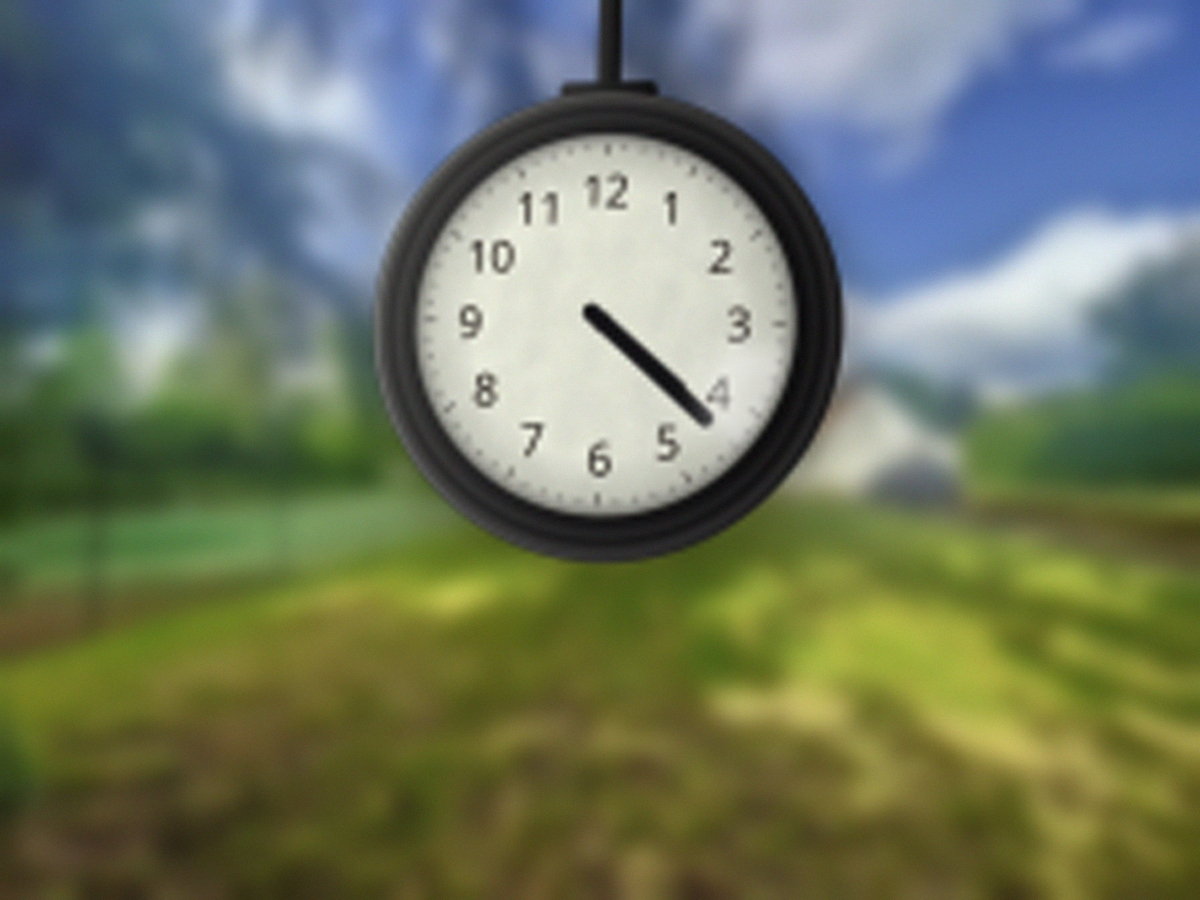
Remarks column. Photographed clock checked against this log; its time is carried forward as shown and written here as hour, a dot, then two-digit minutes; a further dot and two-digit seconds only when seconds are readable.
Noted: 4.22
